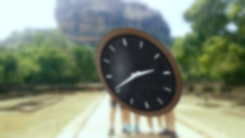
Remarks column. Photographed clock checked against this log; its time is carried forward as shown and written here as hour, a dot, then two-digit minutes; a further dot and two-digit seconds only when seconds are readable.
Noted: 2.41
